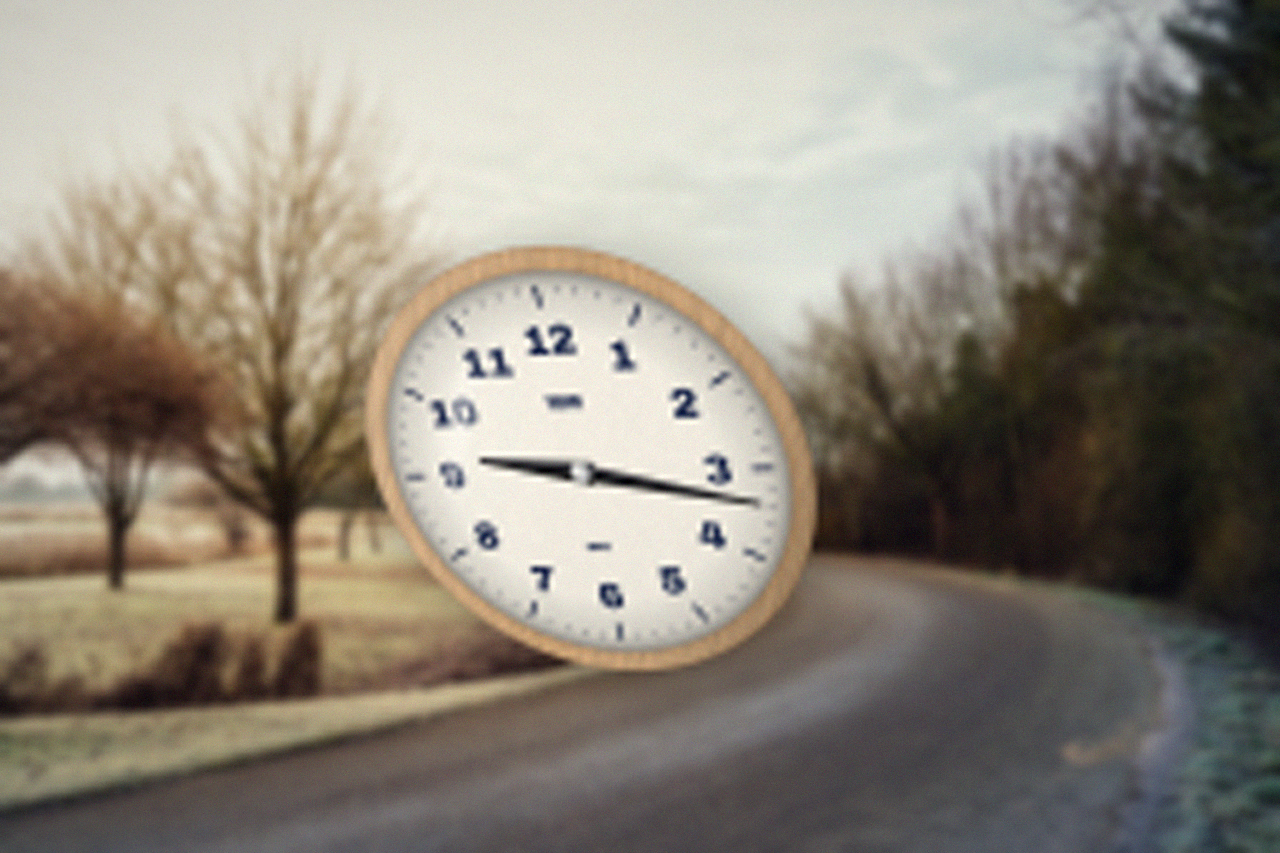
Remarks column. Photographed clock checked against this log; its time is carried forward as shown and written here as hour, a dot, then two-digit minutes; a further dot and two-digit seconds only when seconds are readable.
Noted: 9.17
